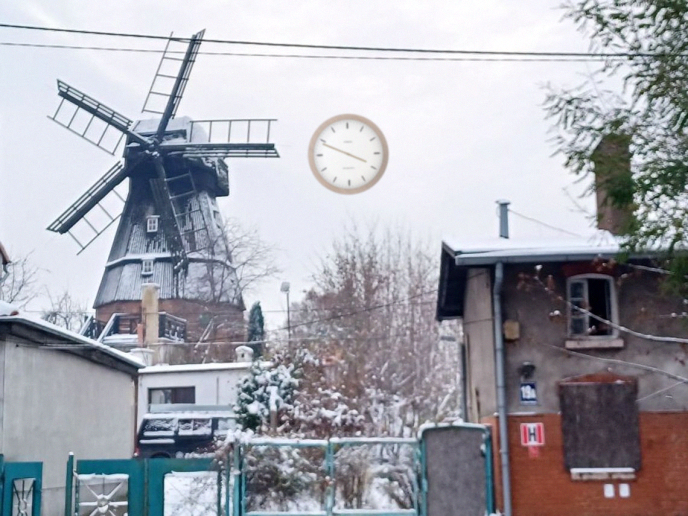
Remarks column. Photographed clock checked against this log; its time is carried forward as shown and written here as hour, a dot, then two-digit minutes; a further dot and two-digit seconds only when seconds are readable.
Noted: 3.49
